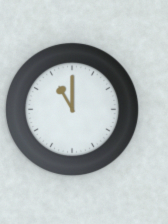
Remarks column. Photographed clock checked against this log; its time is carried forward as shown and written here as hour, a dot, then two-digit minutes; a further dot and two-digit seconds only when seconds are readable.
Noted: 11.00
